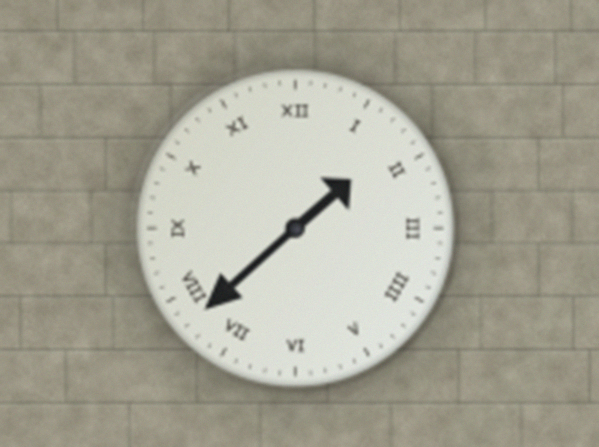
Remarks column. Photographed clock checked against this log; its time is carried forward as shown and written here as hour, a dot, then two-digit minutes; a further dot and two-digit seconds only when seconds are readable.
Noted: 1.38
